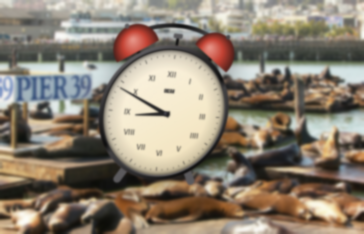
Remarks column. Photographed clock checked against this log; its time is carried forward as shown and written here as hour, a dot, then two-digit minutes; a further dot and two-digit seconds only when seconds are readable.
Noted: 8.49
